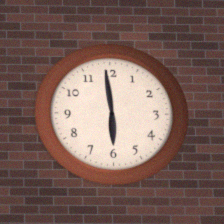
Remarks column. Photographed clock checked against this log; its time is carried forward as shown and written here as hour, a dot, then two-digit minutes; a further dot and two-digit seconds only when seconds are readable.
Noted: 5.59
